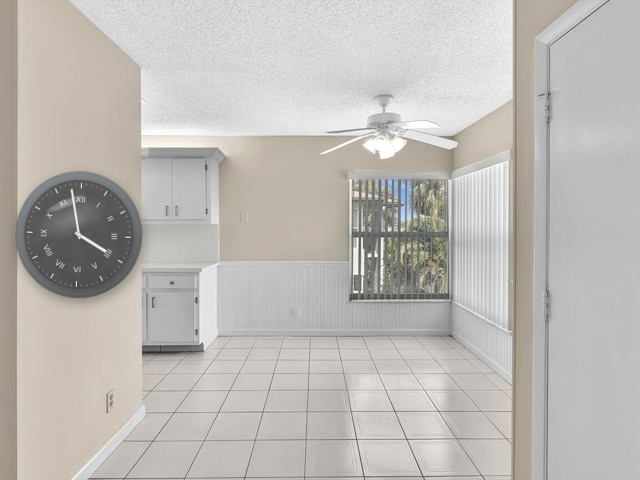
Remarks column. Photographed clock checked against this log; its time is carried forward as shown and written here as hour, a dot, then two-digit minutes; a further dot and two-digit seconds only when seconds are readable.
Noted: 3.58
